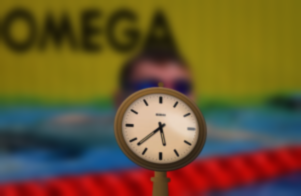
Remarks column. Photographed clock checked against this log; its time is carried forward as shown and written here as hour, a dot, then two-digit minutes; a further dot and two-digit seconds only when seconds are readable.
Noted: 5.38
